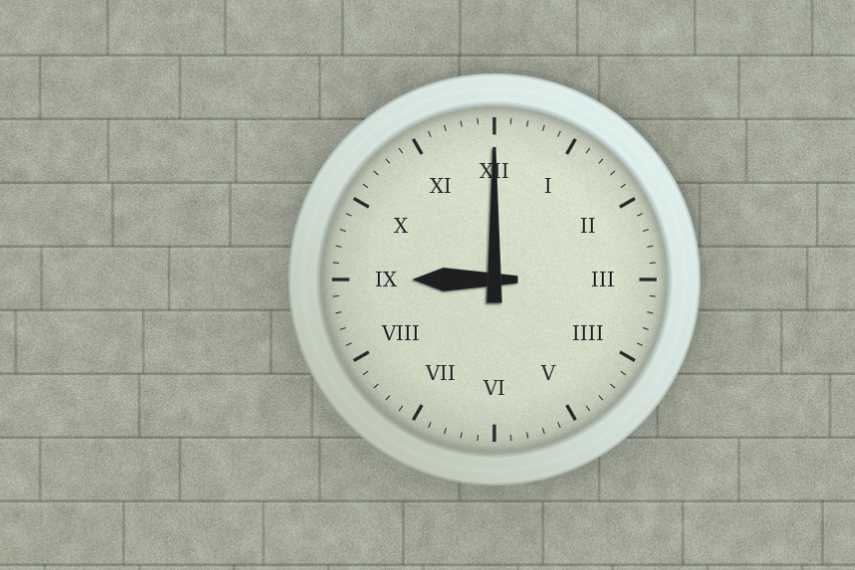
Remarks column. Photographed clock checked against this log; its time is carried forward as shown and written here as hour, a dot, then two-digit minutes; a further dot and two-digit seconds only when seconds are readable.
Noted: 9.00
